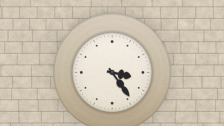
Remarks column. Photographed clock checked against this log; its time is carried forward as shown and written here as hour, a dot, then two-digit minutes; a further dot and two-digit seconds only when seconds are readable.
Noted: 3.24
